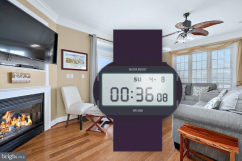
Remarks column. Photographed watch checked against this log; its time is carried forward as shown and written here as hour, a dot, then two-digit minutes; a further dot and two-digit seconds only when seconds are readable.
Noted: 0.36.08
